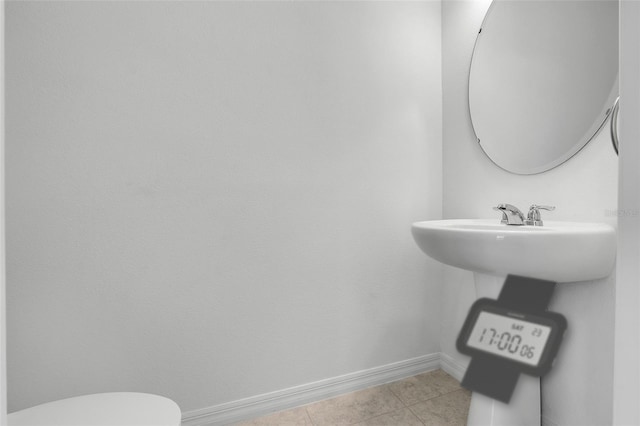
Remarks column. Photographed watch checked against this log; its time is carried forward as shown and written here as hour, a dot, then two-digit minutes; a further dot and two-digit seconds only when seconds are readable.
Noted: 17.00.06
